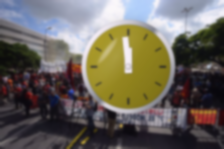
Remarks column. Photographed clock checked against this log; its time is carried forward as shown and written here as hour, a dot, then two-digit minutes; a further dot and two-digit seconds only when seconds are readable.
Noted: 11.59
